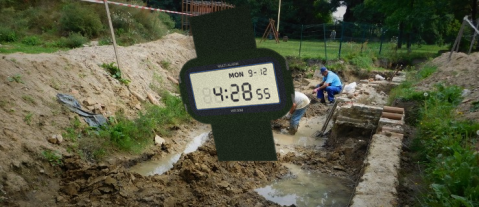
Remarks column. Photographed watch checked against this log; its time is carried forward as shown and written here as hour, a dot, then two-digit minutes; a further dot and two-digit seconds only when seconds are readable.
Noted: 4.28.55
